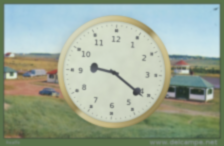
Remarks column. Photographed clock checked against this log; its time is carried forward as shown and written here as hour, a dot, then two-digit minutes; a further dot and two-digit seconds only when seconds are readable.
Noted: 9.21
